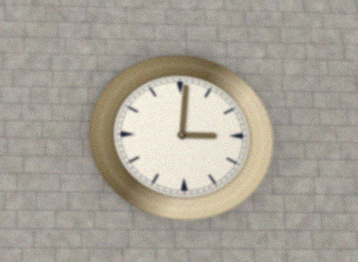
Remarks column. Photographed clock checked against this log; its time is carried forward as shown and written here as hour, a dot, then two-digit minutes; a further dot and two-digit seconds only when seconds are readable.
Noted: 3.01
